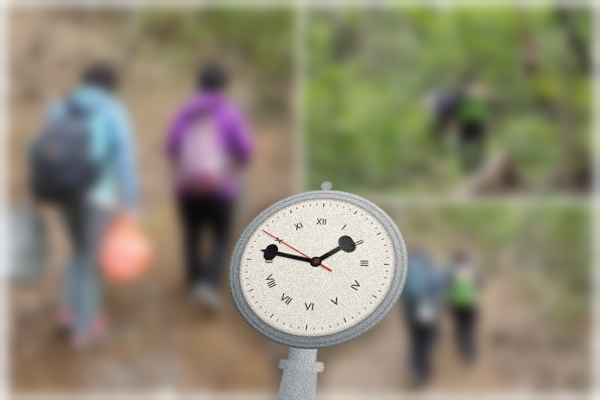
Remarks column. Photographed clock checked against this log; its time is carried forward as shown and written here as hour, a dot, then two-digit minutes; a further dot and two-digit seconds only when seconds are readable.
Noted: 1.46.50
